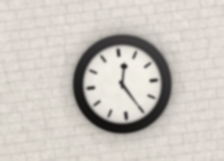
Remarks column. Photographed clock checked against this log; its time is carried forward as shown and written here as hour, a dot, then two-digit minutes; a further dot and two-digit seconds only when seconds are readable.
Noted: 12.25
